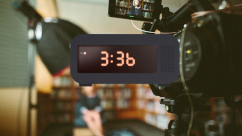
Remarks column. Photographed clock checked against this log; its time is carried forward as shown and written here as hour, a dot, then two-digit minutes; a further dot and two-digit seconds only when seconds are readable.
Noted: 3.36
